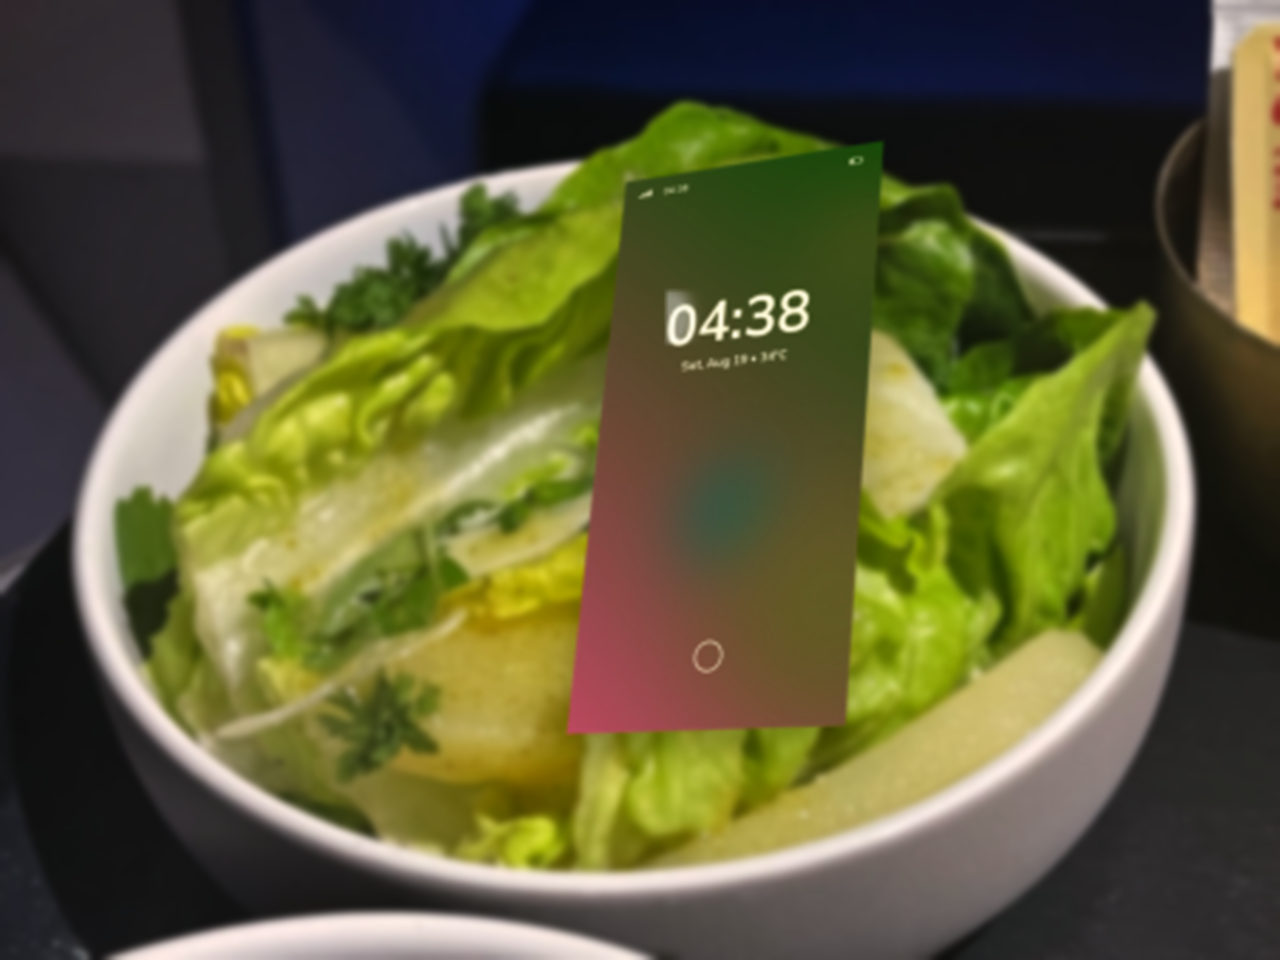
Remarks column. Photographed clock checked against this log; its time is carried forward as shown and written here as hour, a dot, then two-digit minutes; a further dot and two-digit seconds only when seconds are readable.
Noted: 4.38
